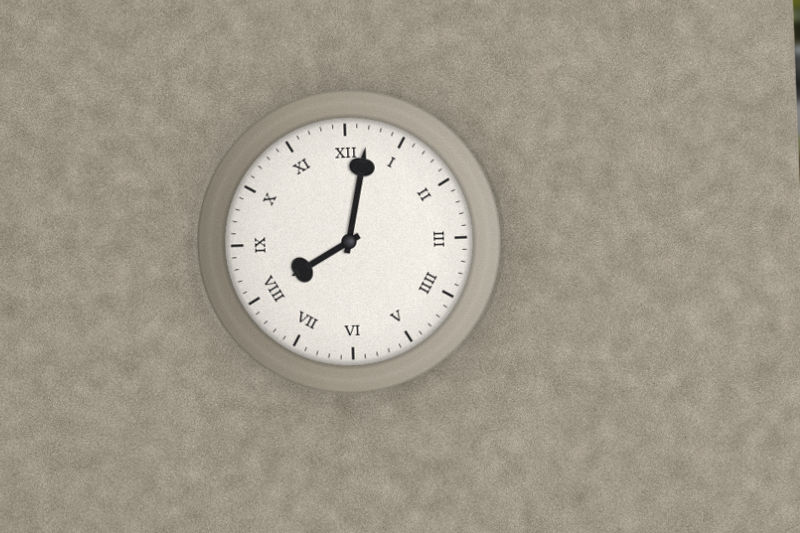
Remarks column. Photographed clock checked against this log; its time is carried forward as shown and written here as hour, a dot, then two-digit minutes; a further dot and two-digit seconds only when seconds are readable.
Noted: 8.02
